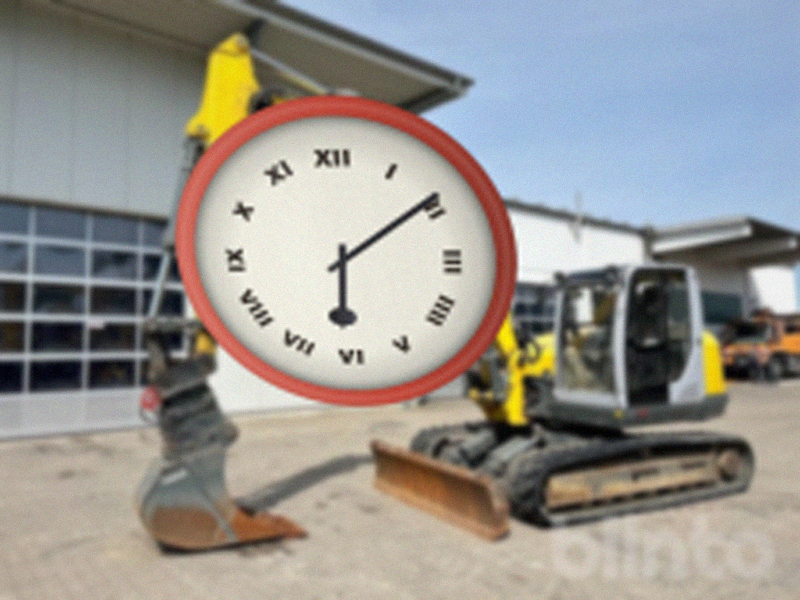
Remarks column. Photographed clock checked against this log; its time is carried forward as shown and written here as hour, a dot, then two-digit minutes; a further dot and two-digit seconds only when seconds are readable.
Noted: 6.09
